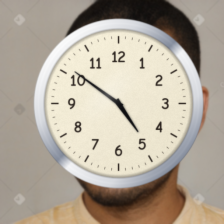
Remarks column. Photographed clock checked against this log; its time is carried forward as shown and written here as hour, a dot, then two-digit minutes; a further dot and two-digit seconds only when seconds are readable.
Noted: 4.51
